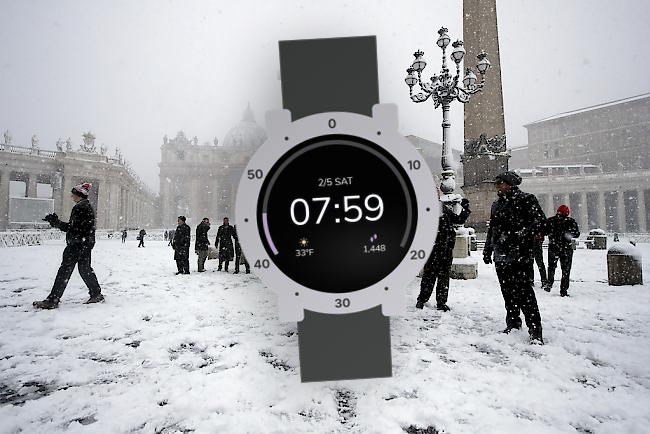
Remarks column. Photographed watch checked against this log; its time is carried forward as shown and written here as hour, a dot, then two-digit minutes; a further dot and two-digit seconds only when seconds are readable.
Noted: 7.59
